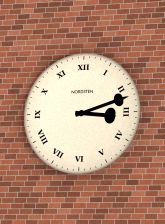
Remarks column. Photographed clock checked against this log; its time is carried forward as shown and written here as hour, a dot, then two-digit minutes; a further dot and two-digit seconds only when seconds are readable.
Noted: 3.12
